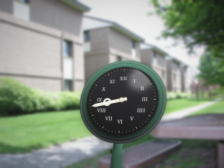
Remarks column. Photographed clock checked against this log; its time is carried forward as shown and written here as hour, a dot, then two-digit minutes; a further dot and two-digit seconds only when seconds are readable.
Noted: 8.43
